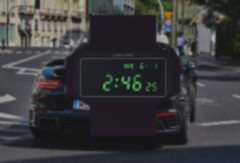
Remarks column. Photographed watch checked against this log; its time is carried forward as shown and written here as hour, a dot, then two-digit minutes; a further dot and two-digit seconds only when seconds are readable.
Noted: 2.46
